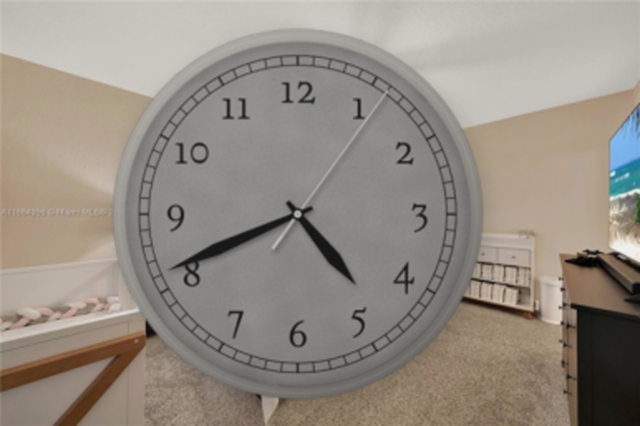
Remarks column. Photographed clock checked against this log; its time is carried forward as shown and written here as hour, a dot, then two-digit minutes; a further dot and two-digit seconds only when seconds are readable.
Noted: 4.41.06
